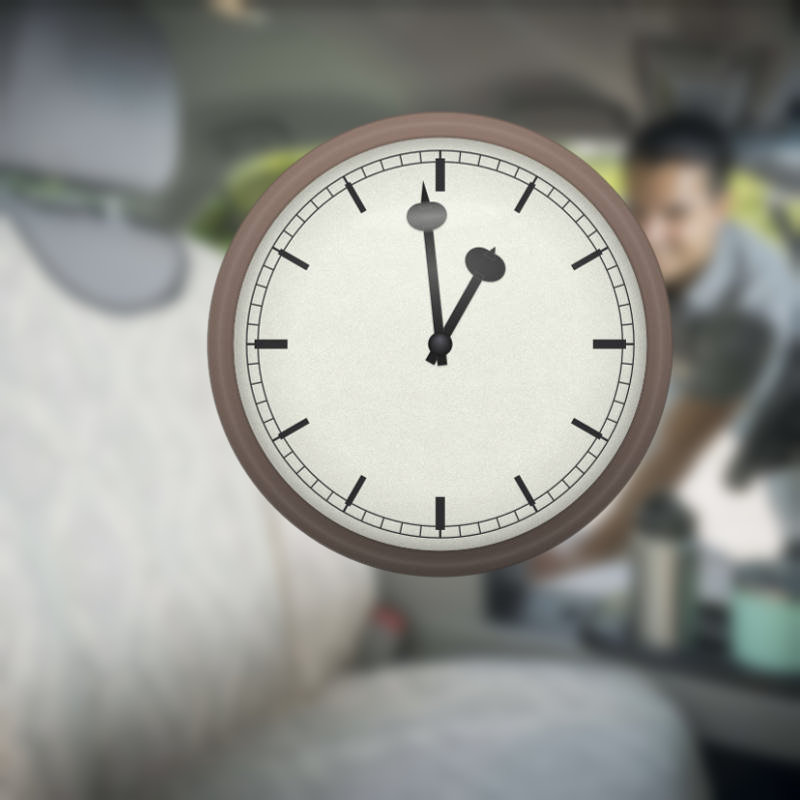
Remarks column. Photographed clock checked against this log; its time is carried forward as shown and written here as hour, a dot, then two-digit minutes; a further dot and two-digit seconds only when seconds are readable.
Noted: 12.59
